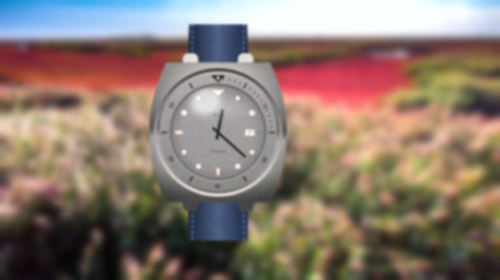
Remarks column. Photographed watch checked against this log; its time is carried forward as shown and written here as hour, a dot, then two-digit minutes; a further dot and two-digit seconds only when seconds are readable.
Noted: 12.22
